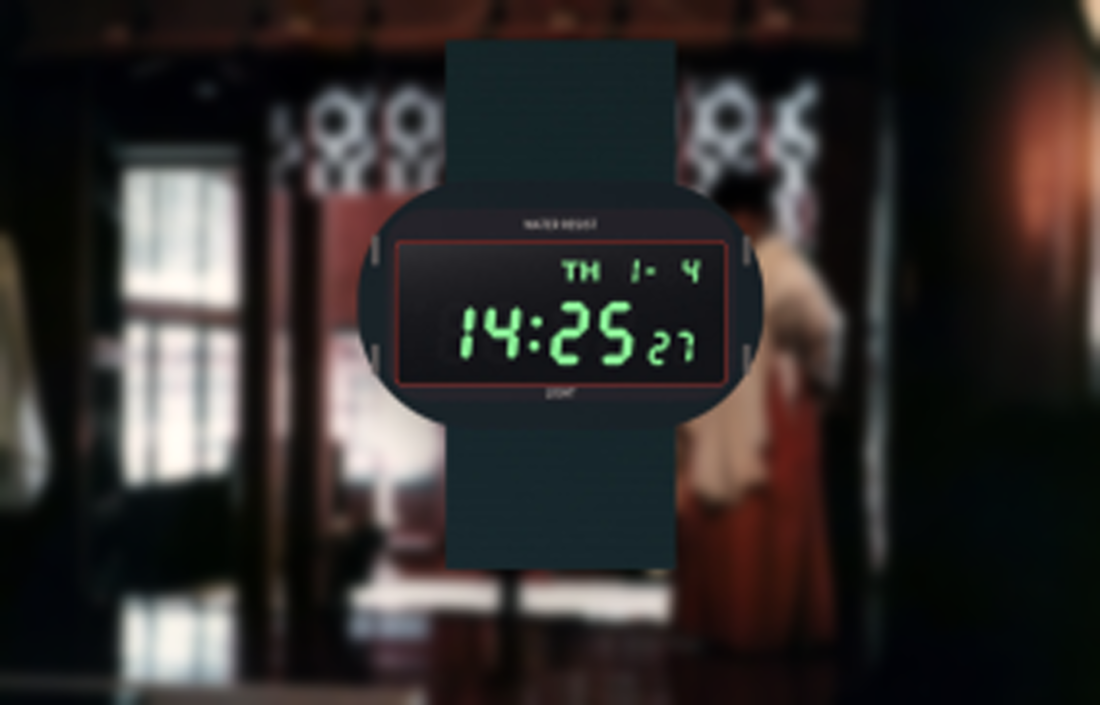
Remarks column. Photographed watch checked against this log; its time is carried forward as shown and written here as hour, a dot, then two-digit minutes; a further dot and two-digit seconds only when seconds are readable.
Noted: 14.25.27
